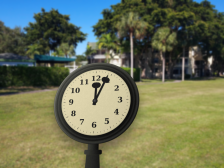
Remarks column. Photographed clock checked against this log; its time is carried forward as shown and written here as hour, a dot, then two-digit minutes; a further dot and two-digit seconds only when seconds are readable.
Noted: 12.04
